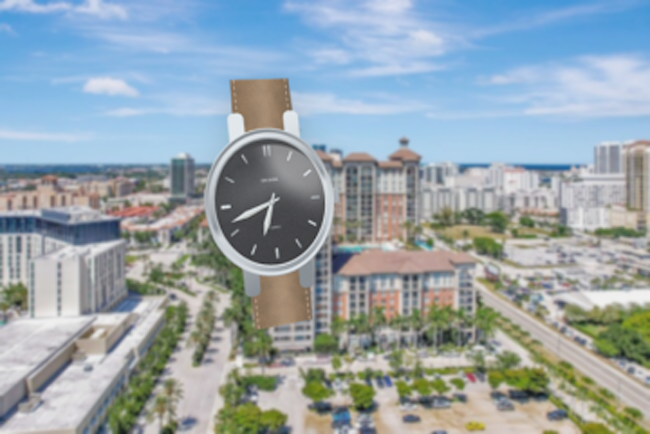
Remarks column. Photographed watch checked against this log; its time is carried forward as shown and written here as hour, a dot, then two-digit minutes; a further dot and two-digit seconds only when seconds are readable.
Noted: 6.42
